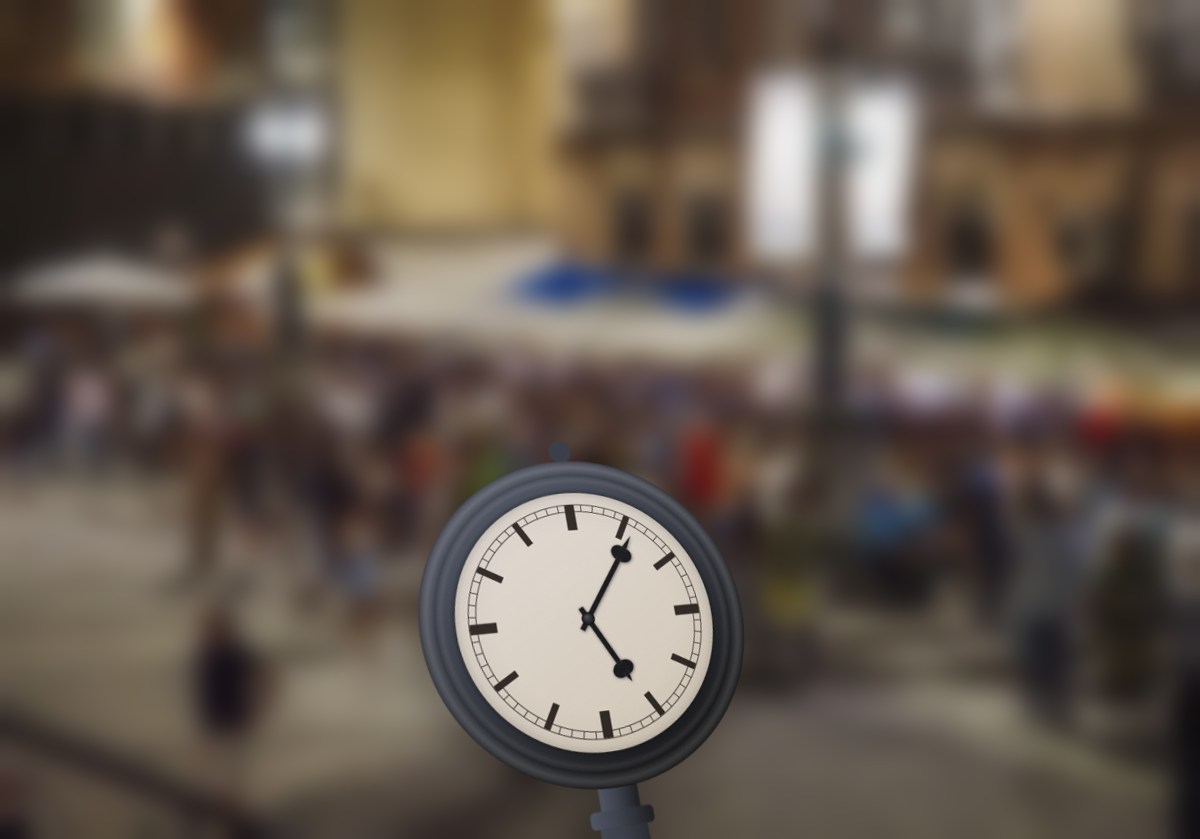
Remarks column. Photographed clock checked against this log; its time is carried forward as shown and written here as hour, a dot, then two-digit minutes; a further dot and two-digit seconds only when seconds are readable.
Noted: 5.06
